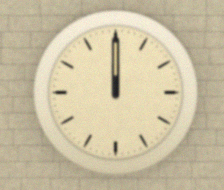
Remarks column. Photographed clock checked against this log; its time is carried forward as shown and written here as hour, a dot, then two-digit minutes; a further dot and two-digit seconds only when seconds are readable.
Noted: 12.00
